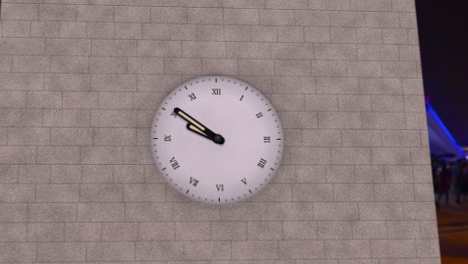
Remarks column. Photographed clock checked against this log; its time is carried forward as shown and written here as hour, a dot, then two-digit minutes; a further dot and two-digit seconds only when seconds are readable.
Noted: 9.51
